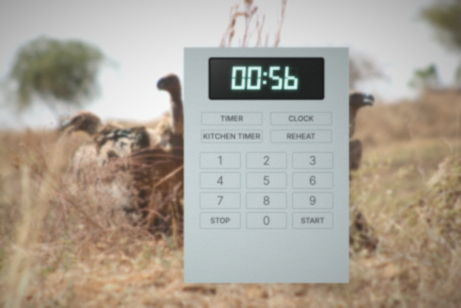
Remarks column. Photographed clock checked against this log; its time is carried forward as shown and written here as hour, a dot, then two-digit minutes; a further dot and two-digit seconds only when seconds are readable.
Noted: 0.56
